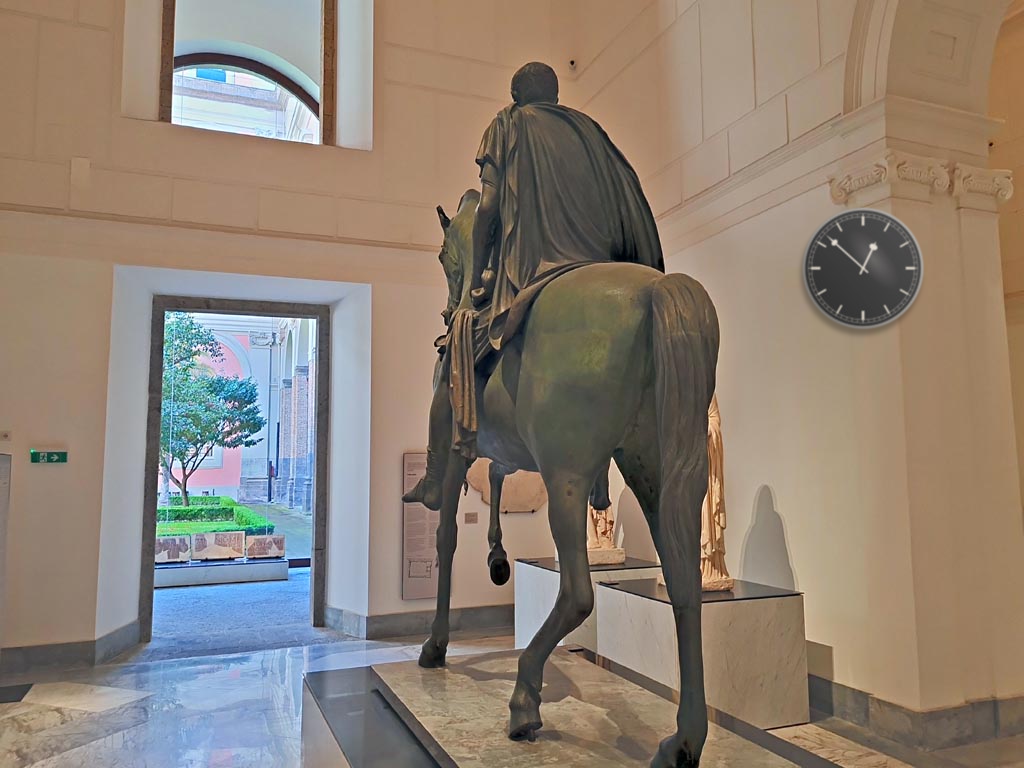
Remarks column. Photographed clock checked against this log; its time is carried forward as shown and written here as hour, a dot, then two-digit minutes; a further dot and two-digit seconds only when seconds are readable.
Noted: 12.52
